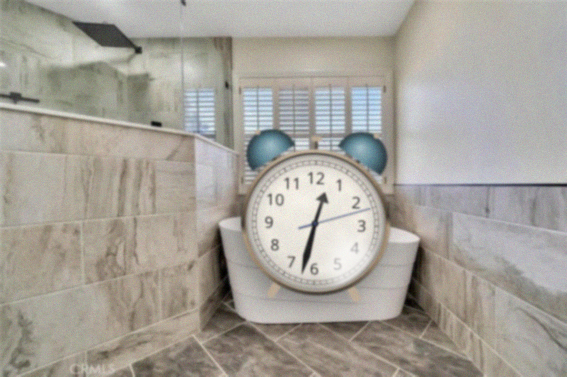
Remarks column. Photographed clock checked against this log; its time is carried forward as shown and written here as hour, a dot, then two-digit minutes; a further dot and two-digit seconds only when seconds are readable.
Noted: 12.32.12
